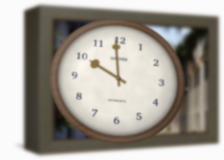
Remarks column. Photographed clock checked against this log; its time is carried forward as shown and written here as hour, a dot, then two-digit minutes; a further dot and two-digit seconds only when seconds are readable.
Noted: 9.59
